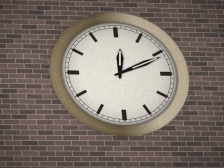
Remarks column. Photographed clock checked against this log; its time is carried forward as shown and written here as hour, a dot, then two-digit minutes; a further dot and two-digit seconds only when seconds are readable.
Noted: 12.11
